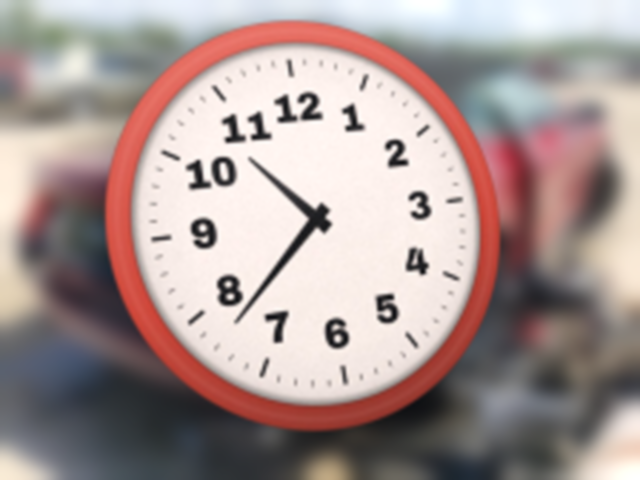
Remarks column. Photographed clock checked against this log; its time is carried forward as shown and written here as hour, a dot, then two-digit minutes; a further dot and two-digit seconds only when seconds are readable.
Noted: 10.38
